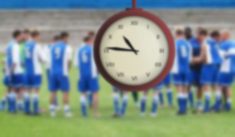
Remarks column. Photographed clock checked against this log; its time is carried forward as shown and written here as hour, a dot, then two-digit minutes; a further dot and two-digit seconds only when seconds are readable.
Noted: 10.46
